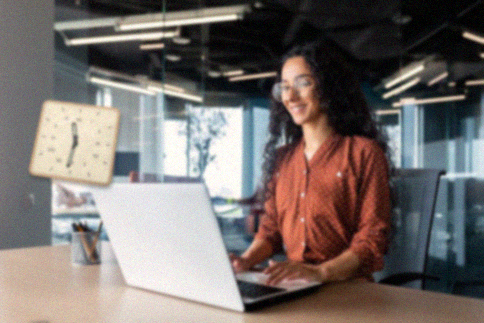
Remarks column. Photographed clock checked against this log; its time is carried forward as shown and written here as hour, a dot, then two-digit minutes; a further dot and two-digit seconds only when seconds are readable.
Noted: 11.31
